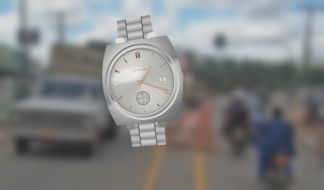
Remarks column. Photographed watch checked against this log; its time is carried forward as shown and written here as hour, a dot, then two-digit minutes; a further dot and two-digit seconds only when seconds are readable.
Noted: 1.19
